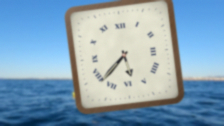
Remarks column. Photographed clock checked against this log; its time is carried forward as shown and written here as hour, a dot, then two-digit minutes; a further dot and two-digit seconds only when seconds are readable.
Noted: 5.38
